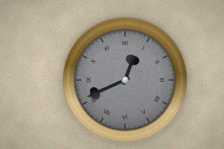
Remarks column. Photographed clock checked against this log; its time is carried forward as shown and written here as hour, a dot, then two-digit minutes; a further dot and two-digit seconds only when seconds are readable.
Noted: 12.41
